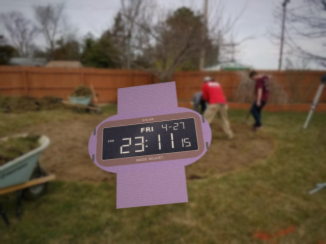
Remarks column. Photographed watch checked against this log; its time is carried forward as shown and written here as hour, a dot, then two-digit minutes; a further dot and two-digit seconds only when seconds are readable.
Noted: 23.11.15
